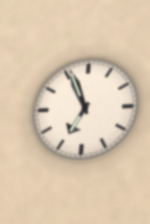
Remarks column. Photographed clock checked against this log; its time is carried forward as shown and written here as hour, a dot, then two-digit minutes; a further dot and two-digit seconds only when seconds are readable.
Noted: 6.56
